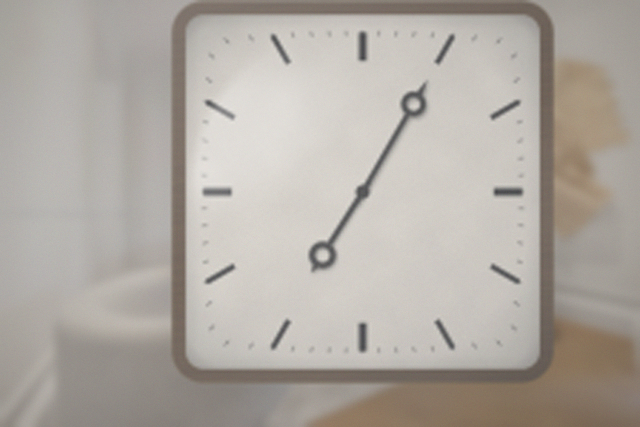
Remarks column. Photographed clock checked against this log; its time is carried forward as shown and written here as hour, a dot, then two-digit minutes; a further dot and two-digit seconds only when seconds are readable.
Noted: 7.05
